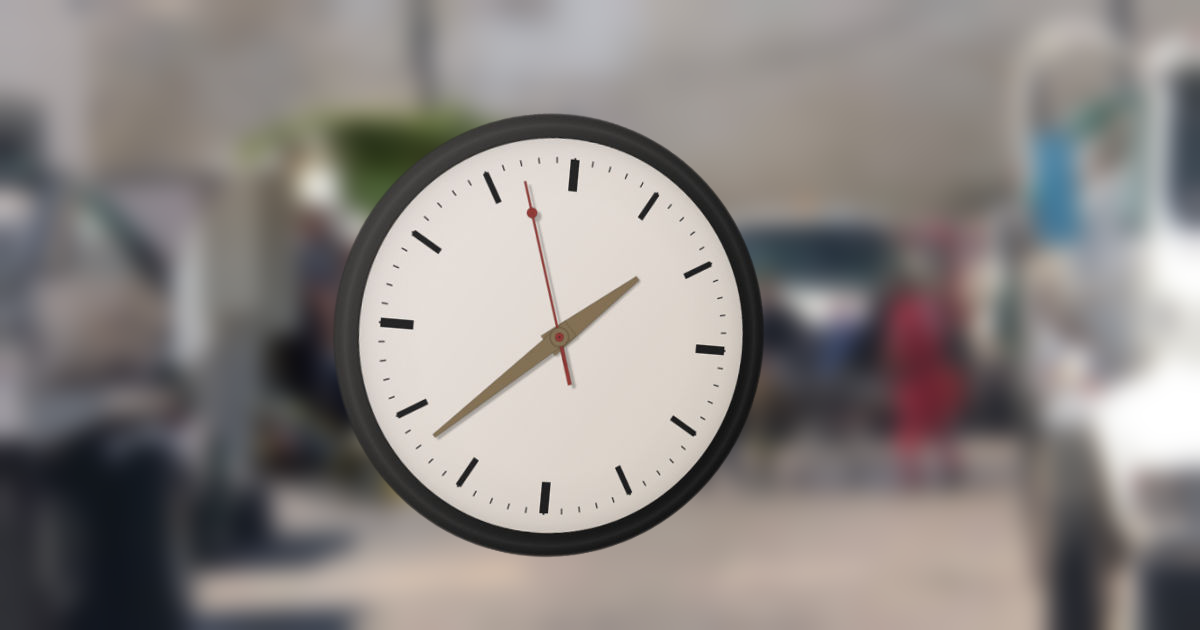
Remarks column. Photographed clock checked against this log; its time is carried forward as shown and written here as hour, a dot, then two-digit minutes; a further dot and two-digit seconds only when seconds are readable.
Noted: 1.37.57
